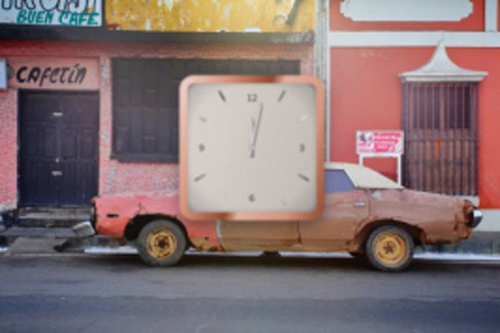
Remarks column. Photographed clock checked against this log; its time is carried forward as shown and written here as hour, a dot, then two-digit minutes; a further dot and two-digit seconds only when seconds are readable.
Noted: 12.02
